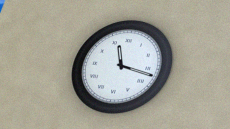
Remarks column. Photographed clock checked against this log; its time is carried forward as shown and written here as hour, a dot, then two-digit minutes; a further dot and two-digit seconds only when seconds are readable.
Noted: 11.17
